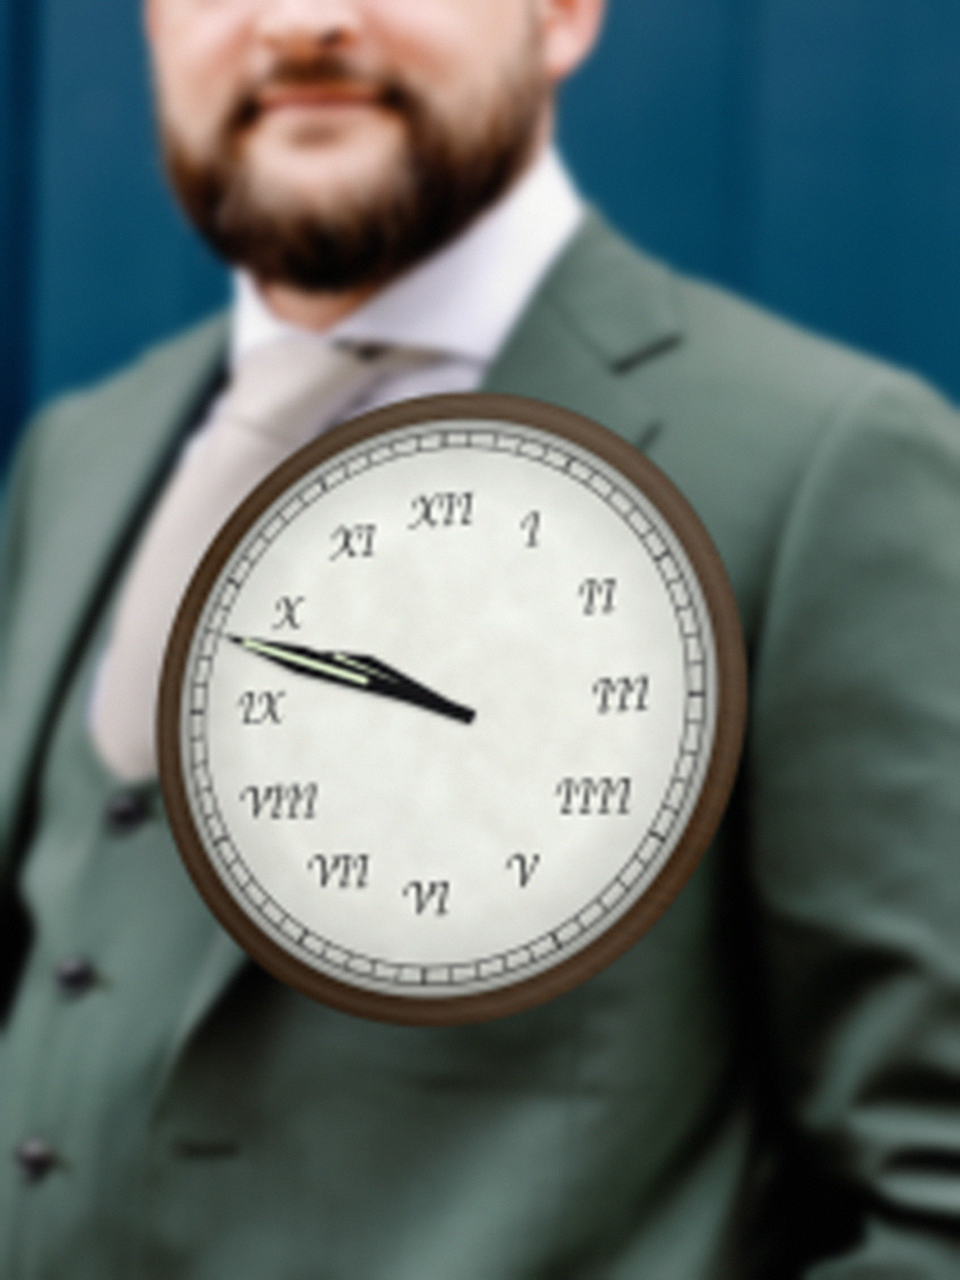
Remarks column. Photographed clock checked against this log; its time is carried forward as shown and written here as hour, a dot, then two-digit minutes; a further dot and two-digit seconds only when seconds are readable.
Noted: 9.48
